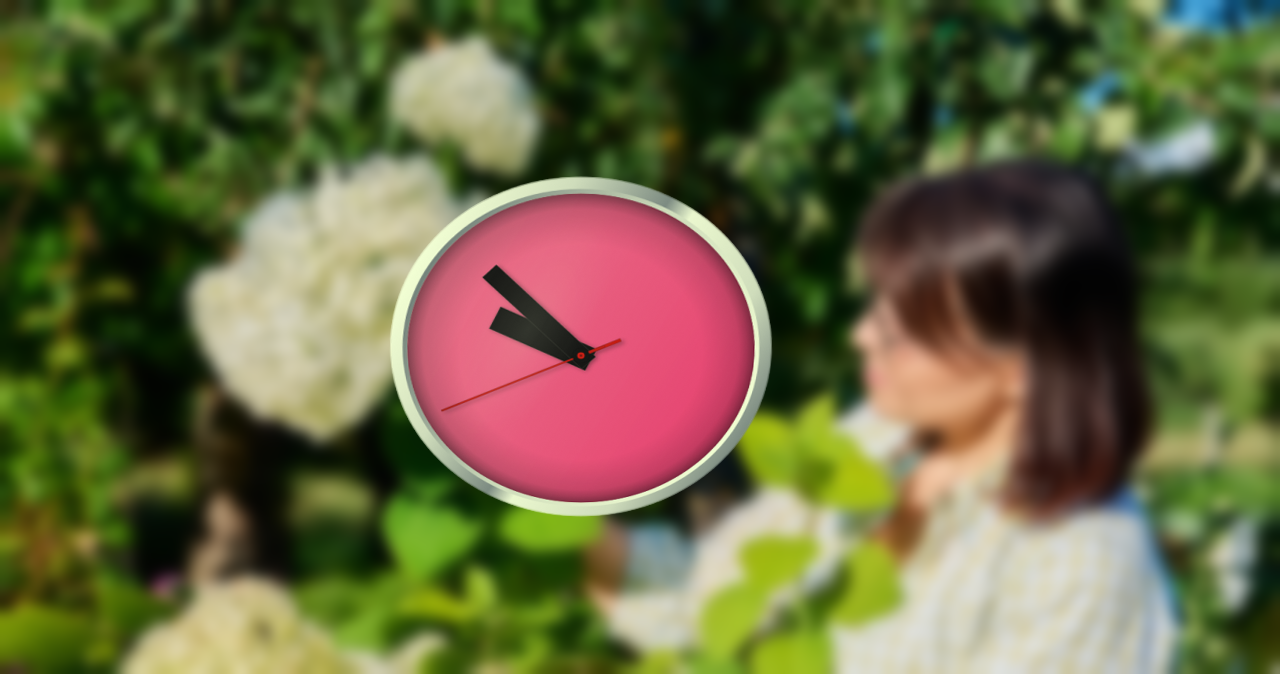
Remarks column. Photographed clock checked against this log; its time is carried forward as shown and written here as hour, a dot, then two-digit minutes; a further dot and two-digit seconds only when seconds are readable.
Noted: 9.52.41
